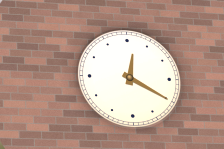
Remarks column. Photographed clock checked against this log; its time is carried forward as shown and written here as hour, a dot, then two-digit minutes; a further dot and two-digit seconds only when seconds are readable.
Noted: 12.20
